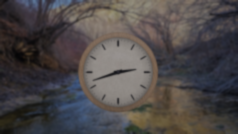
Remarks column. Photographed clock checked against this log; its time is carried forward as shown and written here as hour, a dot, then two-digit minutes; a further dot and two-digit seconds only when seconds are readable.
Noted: 2.42
